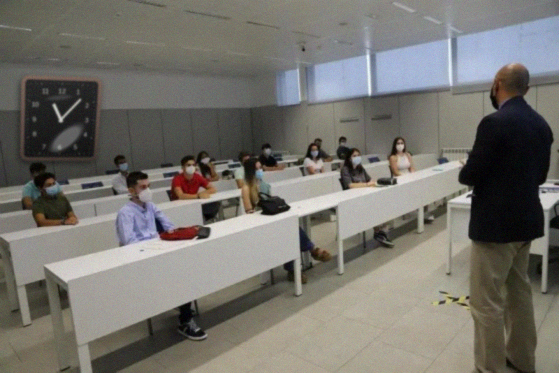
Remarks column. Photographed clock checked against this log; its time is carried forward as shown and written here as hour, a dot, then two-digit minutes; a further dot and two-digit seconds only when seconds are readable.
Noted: 11.07
